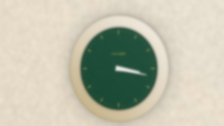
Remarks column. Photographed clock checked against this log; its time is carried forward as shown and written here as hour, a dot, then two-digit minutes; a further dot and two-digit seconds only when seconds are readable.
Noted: 3.17
